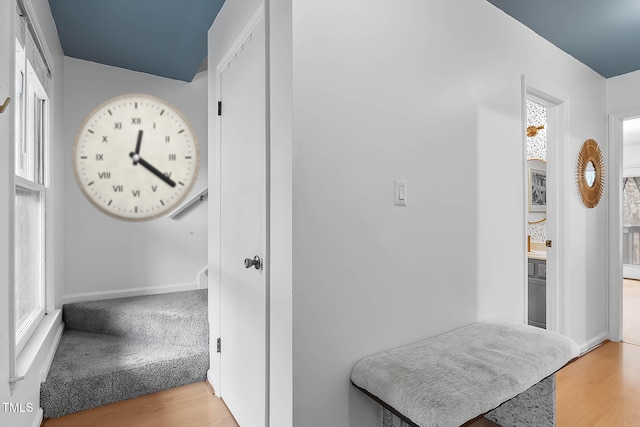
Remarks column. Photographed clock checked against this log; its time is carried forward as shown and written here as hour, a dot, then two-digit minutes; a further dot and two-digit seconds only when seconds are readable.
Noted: 12.21
